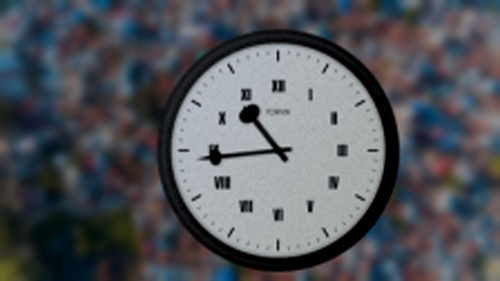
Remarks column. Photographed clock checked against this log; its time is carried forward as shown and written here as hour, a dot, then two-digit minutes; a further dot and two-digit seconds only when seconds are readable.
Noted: 10.44
